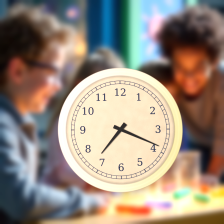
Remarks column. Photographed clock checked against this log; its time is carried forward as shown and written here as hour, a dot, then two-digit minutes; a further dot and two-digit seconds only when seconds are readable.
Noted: 7.19
